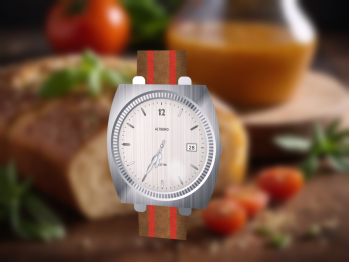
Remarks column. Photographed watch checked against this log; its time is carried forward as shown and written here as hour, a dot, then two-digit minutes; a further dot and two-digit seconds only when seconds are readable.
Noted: 6.35
